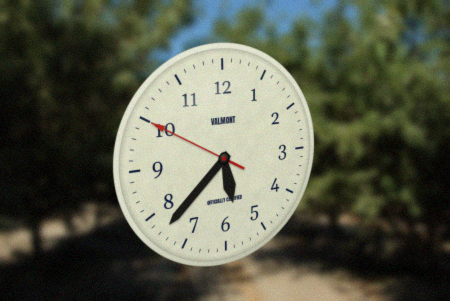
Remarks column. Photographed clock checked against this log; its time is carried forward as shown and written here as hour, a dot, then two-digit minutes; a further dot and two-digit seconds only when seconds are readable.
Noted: 5.37.50
